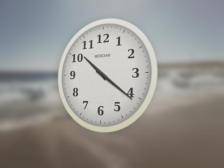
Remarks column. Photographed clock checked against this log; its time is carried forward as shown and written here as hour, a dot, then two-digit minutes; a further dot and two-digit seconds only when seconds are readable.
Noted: 10.21
